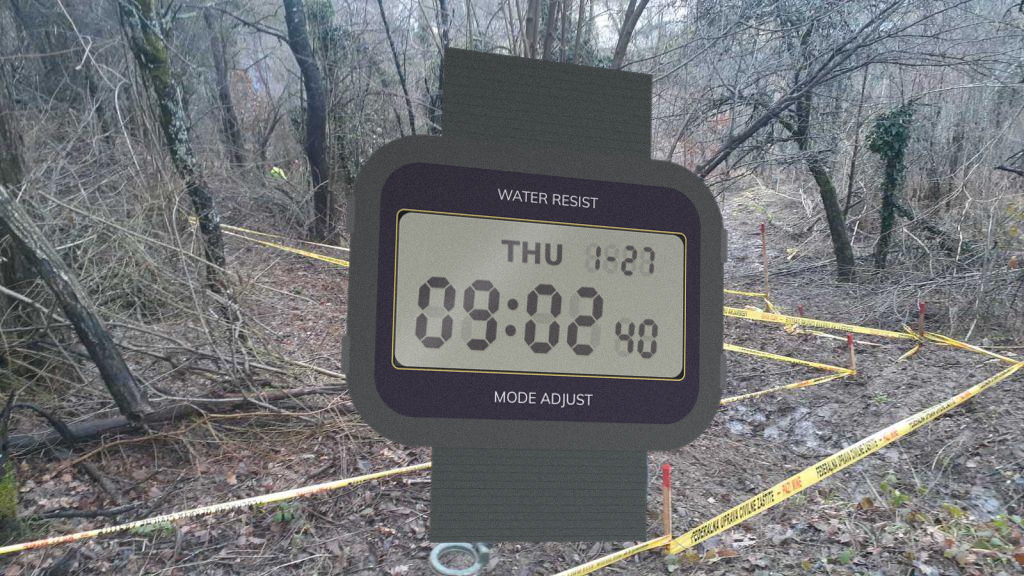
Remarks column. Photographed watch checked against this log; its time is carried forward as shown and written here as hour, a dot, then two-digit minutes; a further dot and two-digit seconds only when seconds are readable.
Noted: 9.02.40
